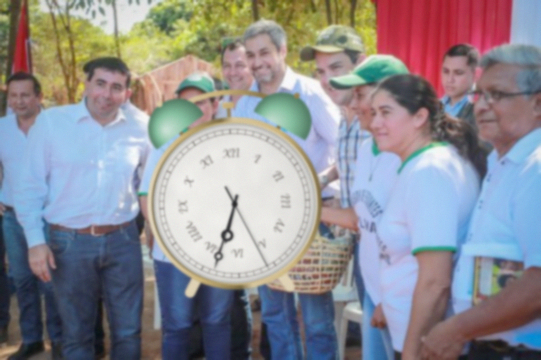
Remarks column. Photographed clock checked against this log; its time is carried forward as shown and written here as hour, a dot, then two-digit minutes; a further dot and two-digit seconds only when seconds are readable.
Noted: 6.33.26
